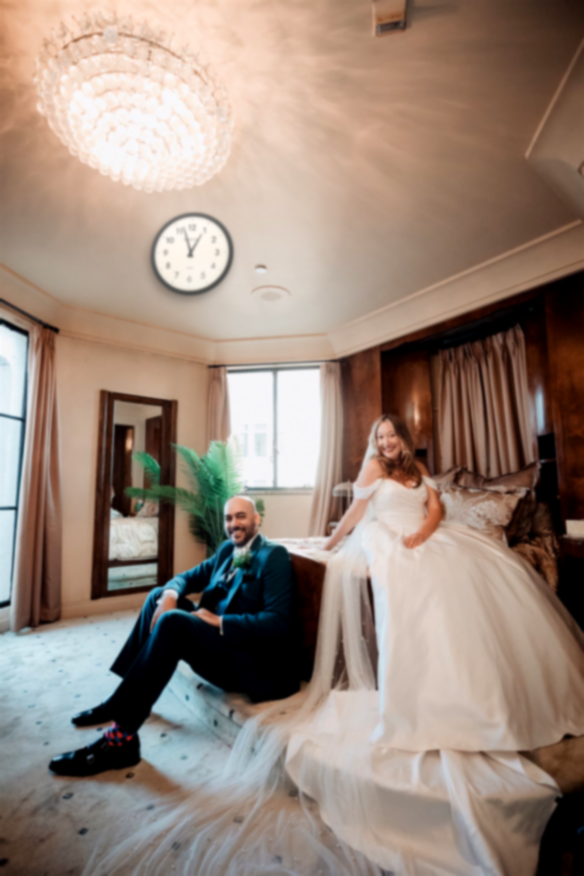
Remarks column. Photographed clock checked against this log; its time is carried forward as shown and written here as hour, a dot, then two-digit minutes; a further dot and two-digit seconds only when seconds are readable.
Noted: 12.57
